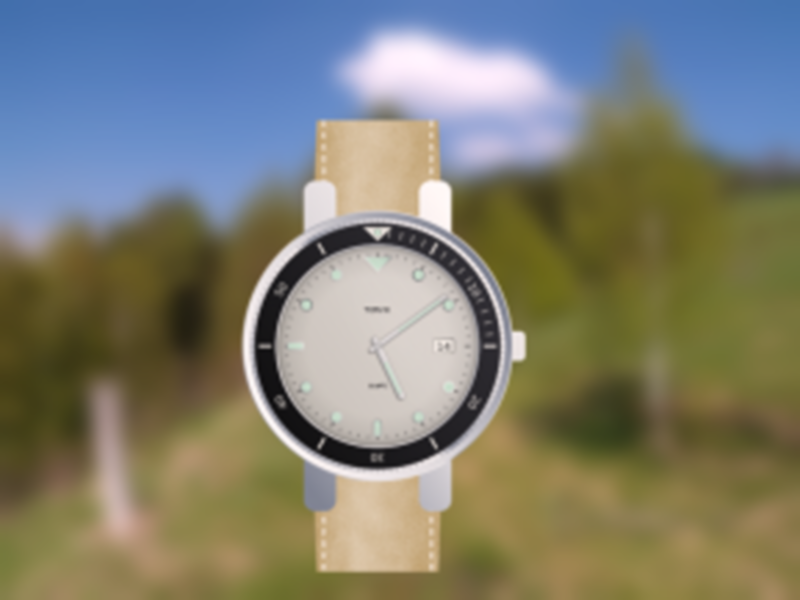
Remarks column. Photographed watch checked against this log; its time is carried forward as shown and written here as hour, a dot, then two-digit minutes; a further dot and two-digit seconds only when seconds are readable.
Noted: 5.09
